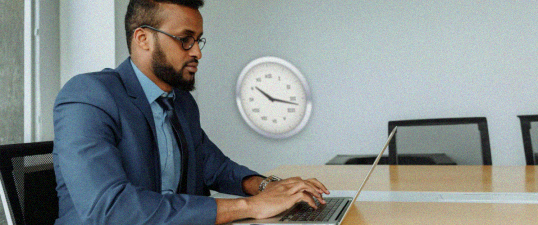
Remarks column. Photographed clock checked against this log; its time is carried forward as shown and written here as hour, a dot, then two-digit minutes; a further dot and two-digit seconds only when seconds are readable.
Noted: 10.17
